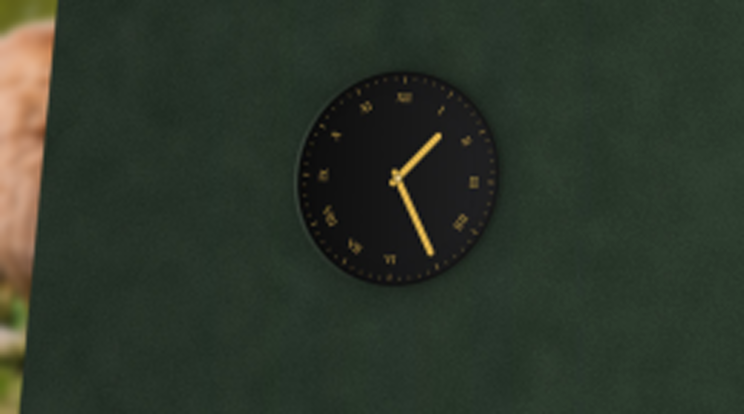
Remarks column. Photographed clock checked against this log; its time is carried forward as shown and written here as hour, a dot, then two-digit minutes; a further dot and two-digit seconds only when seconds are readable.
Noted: 1.25
